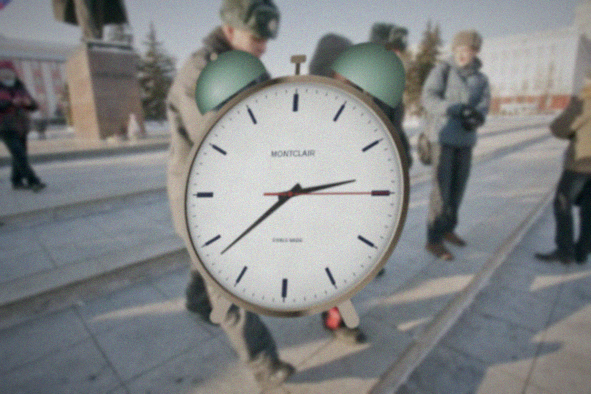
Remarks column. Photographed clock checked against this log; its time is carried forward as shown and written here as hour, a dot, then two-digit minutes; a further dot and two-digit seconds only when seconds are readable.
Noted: 2.38.15
